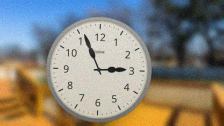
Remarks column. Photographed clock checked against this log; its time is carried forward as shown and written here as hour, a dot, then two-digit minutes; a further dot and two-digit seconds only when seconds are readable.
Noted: 2.56
